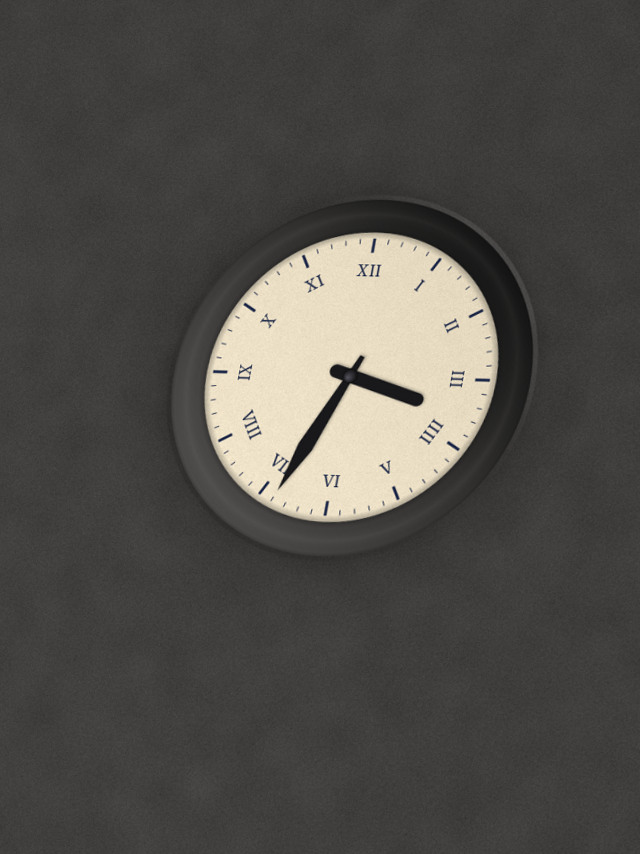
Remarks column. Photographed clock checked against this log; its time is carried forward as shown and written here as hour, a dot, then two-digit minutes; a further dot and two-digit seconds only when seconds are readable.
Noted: 3.34
